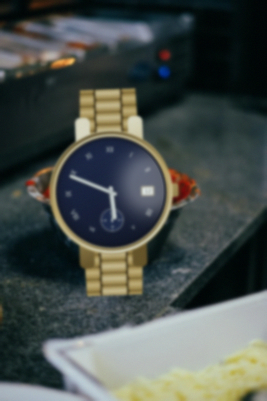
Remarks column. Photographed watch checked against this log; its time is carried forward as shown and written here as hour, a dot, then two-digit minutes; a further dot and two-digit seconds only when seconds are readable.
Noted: 5.49
